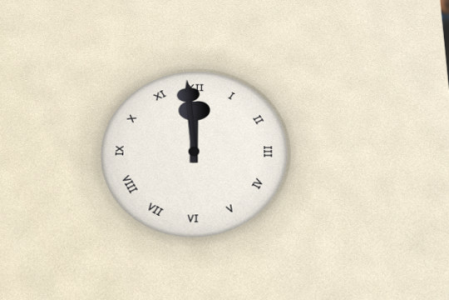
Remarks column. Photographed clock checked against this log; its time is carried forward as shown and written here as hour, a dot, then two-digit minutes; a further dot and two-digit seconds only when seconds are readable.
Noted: 11.59
